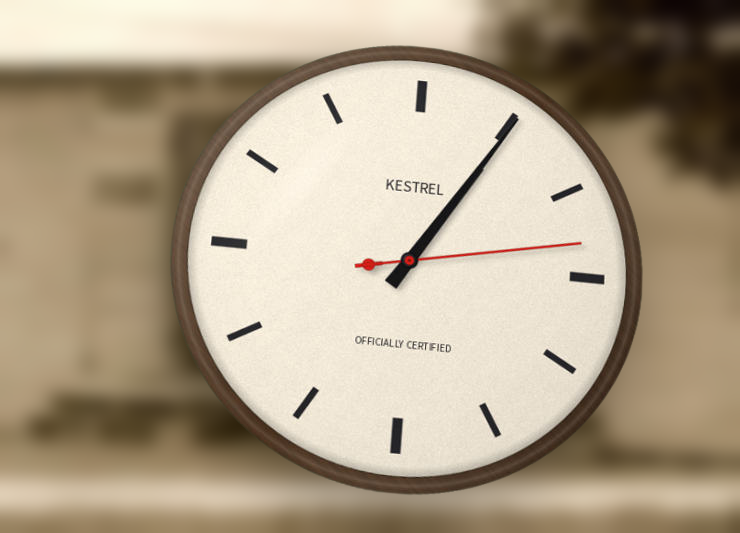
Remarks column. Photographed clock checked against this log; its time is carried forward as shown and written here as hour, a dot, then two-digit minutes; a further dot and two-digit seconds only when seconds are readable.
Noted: 1.05.13
